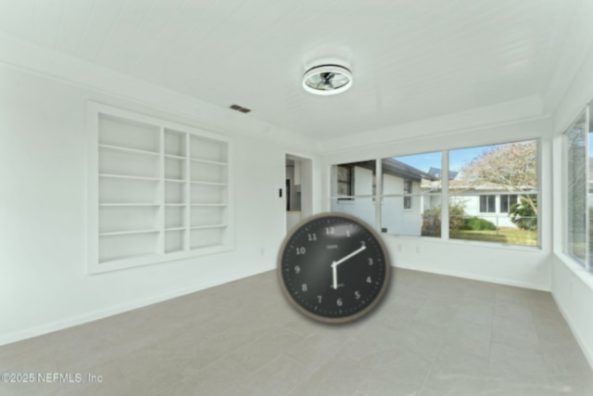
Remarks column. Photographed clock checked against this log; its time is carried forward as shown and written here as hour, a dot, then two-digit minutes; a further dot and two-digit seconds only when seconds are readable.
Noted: 6.11
